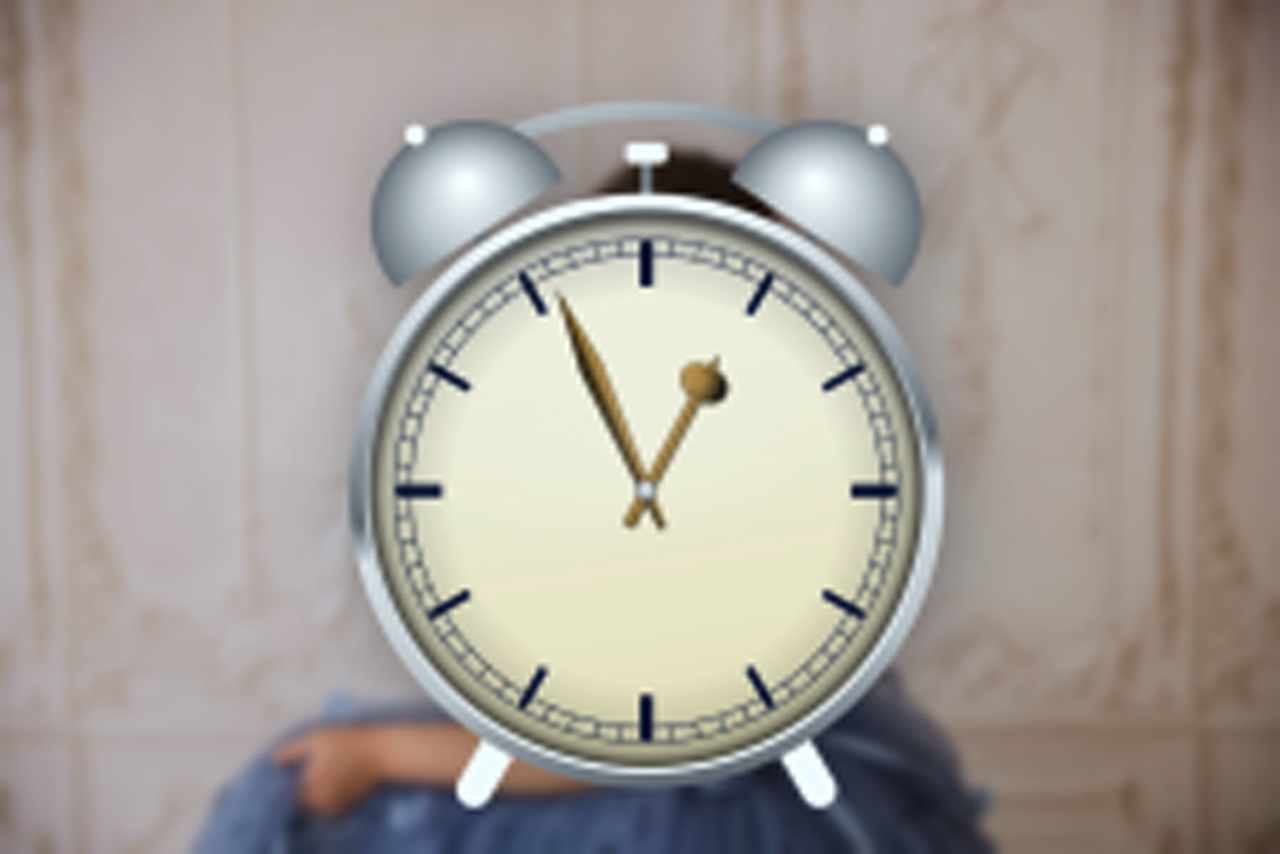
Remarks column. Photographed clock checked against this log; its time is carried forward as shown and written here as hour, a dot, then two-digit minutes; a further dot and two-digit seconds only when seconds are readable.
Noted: 12.56
